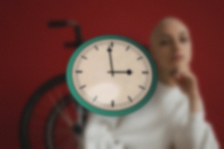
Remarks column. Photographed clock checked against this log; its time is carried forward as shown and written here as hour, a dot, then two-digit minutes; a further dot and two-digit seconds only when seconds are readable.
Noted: 2.59
